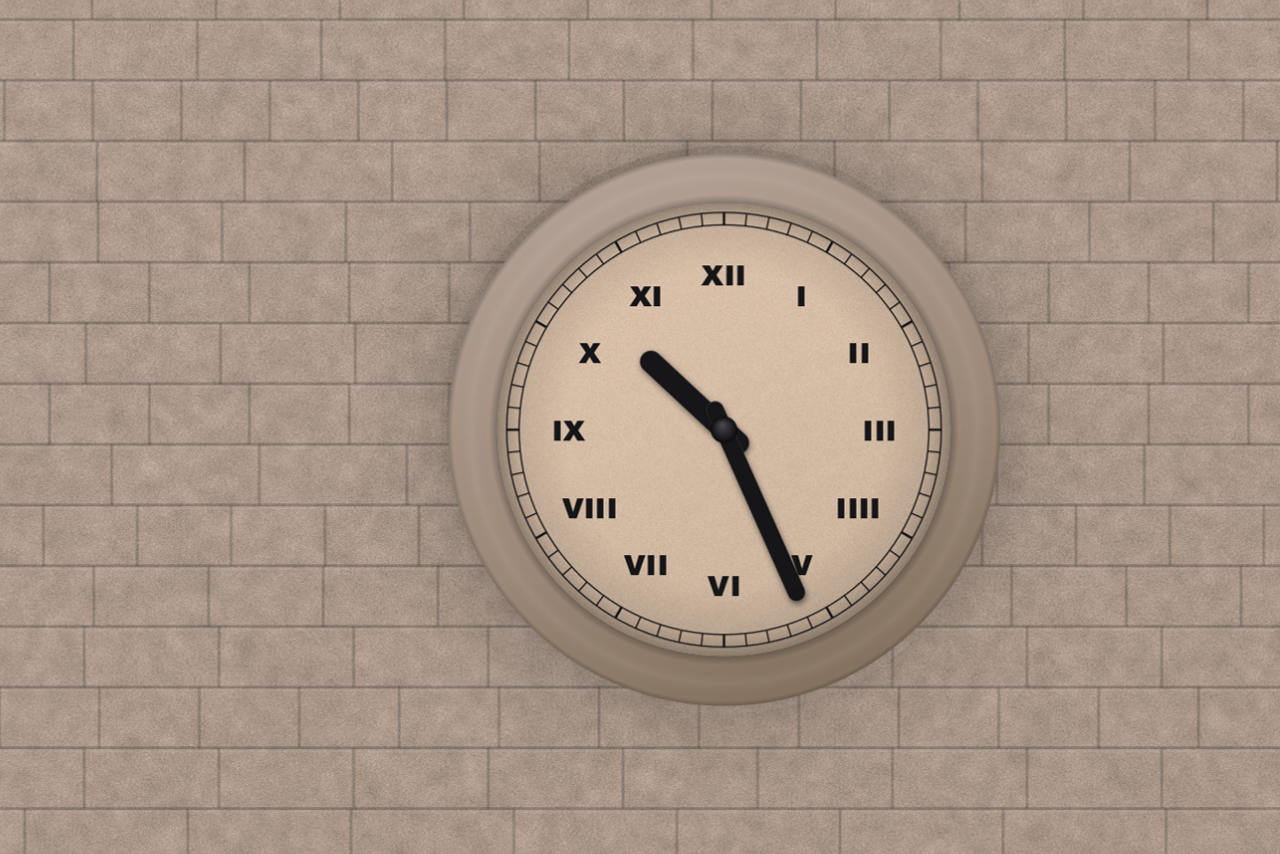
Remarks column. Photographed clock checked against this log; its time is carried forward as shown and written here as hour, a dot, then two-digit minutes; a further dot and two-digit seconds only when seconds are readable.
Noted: 10.26
